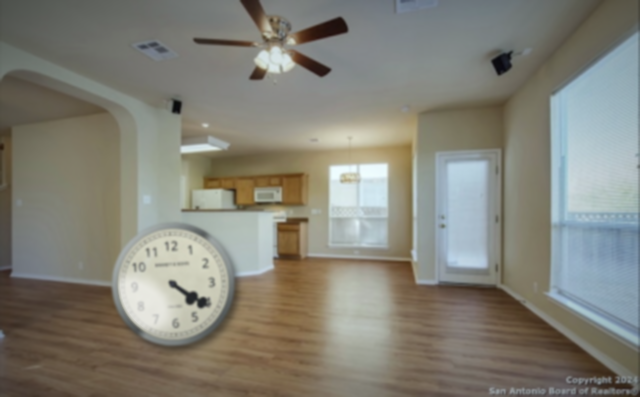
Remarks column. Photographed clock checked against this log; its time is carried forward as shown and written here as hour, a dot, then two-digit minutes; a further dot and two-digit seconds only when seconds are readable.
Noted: 4.21
